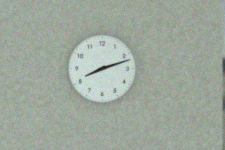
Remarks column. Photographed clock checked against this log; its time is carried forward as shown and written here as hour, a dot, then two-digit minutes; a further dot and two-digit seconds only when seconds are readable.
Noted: 8.12
